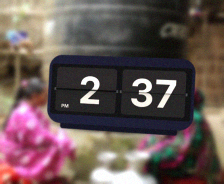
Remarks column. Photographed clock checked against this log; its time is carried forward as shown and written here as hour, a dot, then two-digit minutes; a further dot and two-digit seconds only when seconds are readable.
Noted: 2.37
